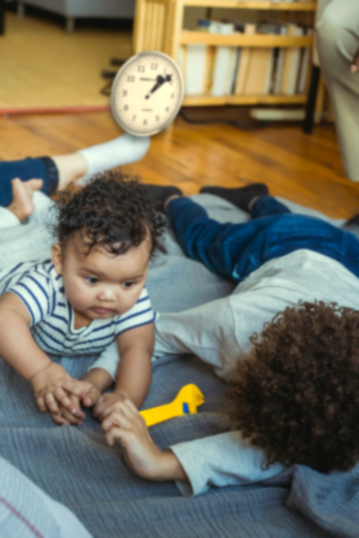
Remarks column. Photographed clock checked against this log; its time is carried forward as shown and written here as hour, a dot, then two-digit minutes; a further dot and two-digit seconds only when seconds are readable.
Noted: 1.08
